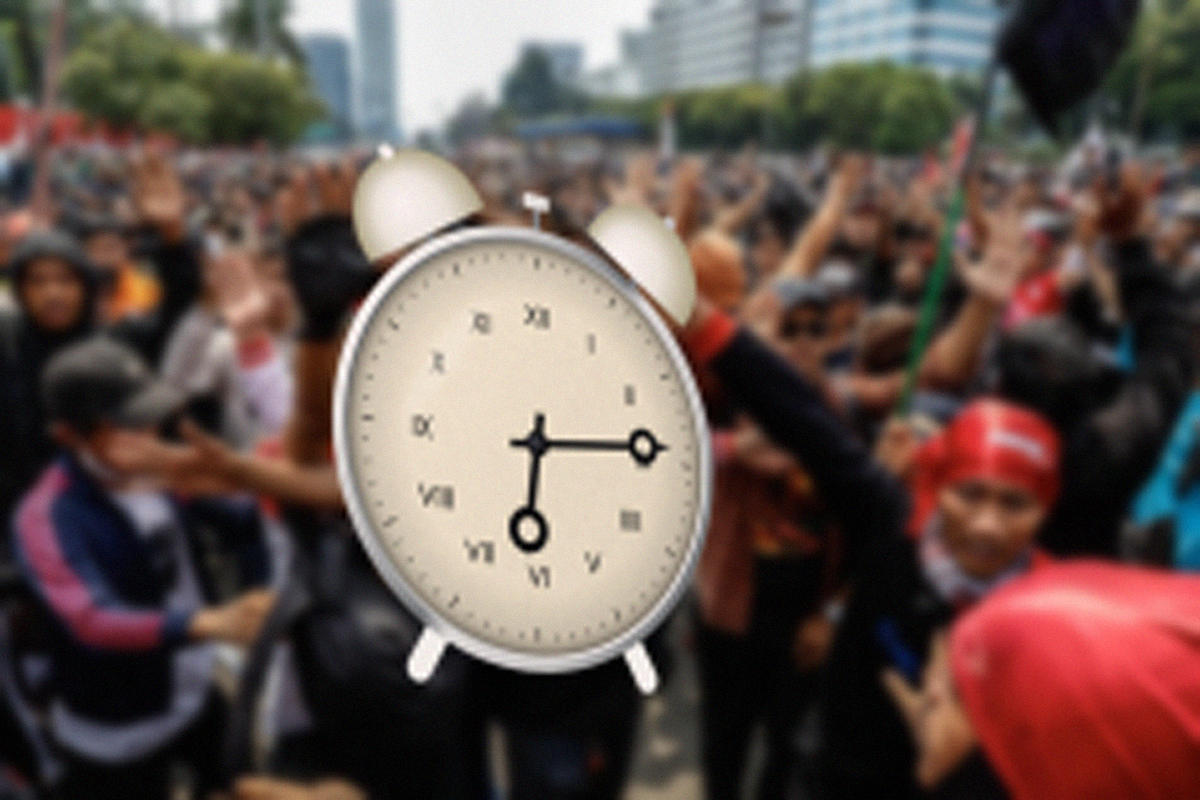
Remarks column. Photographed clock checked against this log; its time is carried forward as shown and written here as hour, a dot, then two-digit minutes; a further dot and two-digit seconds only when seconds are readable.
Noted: 6.14
